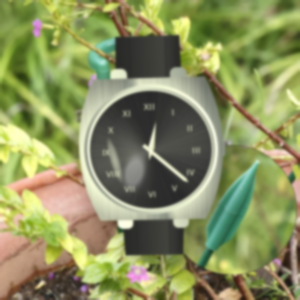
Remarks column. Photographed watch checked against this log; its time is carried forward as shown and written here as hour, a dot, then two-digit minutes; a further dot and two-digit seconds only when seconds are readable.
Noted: 12.22
